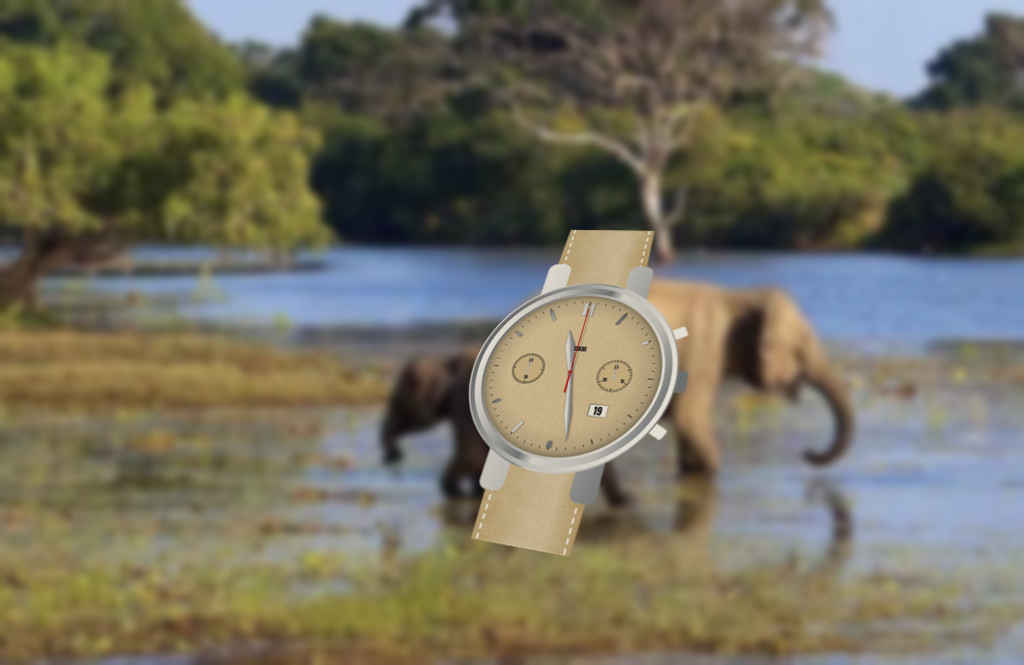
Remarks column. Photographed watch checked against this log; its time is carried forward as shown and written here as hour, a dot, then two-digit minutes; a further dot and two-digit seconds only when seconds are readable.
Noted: 11.28
